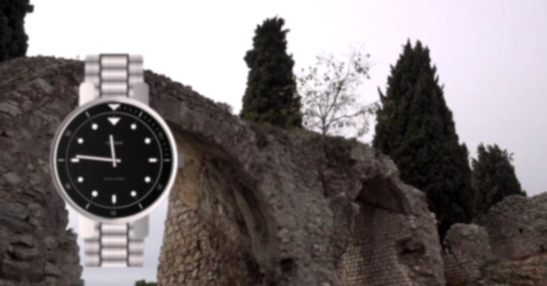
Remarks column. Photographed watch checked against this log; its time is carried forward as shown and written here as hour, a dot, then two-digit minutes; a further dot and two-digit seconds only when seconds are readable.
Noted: 11.46
